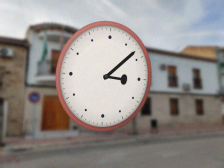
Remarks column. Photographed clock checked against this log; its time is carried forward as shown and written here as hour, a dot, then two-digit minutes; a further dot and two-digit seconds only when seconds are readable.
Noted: 3.08
